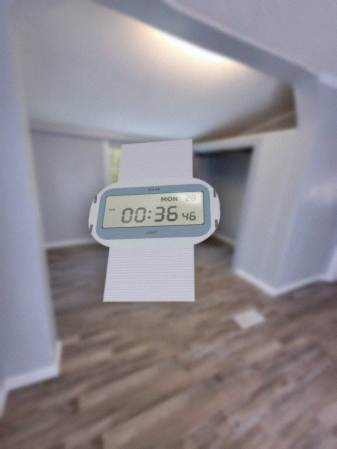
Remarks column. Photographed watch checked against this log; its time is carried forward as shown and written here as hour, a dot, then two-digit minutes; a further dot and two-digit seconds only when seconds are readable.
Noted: 0.36.46
